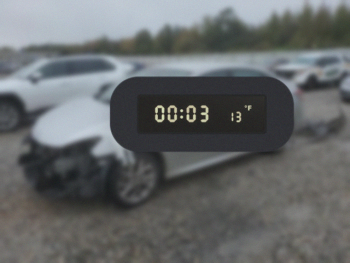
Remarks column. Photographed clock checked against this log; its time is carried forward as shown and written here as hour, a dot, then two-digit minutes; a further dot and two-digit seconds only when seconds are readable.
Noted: 0.03
